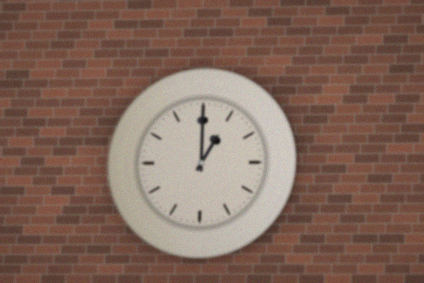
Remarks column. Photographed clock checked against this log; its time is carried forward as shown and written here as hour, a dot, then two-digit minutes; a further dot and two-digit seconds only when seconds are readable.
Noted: 1.00
